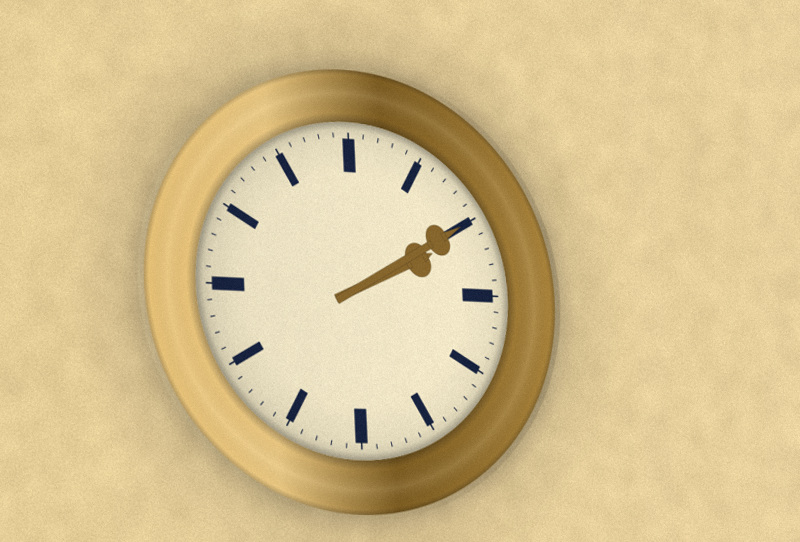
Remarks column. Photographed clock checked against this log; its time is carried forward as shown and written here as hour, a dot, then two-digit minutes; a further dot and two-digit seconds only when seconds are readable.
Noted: 2.10
